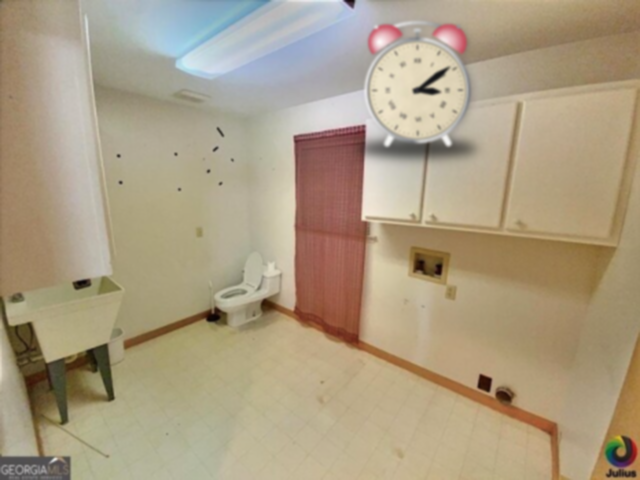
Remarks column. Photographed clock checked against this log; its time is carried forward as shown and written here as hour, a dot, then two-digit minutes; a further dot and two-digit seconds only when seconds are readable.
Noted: 3.09
